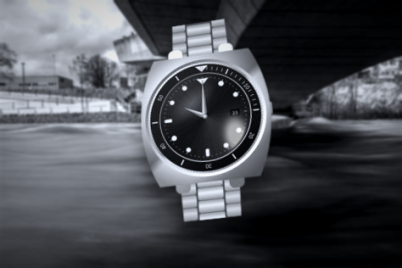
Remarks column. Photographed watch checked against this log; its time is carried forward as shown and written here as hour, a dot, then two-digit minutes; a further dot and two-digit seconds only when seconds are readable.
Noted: 10.00
